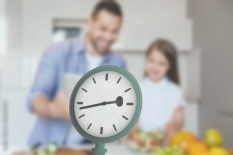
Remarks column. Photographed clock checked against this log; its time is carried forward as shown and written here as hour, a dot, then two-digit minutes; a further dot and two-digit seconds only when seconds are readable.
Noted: 2.43
